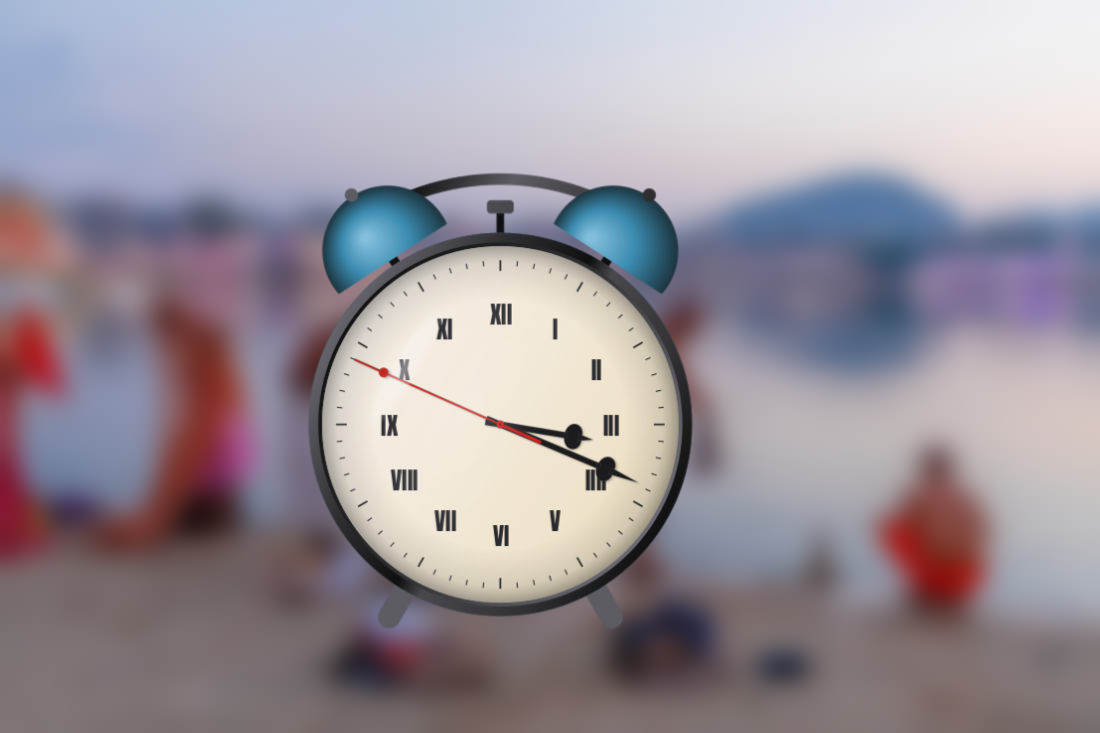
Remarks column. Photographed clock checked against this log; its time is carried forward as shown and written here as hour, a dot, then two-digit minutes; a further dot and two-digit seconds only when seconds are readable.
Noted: 3.18.49
